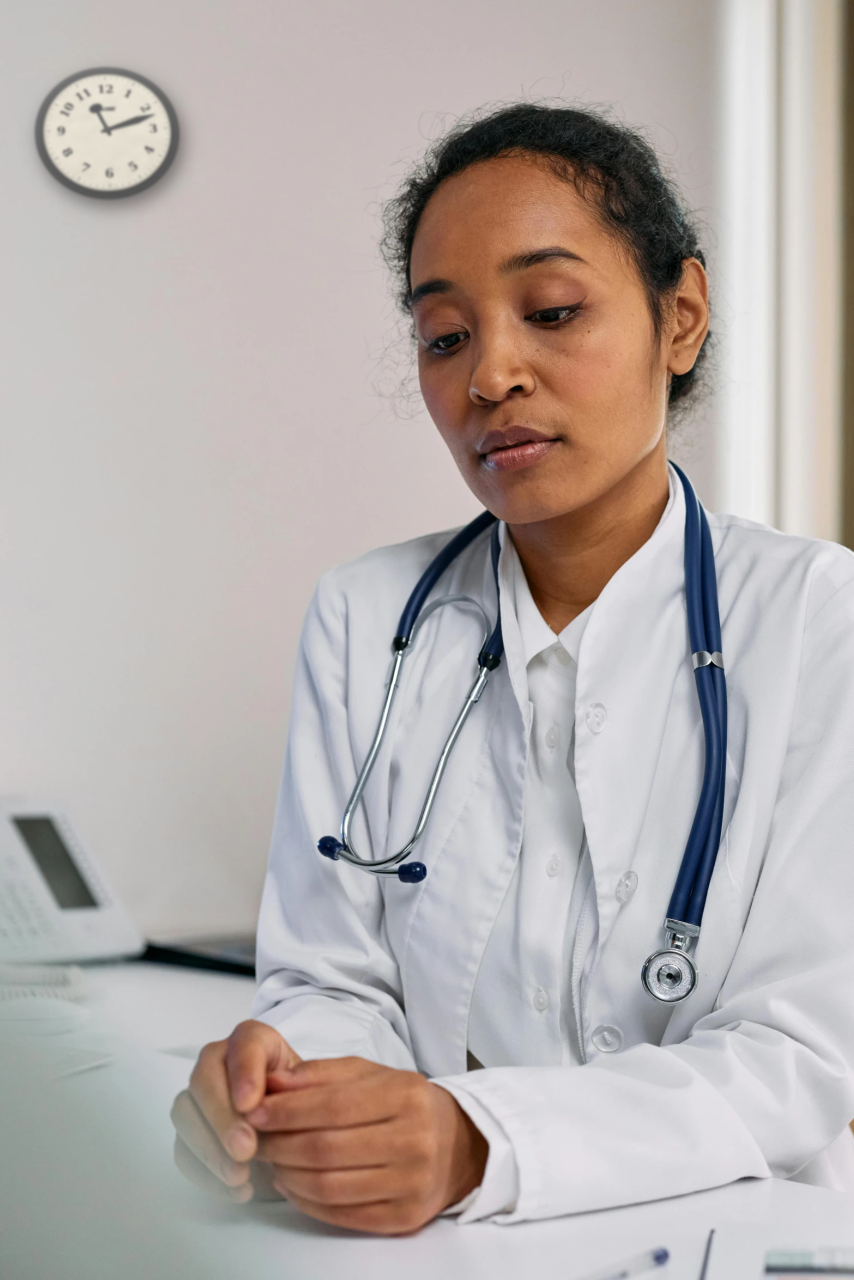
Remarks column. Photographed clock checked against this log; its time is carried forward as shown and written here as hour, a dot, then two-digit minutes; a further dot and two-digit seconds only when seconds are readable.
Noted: 11.12
